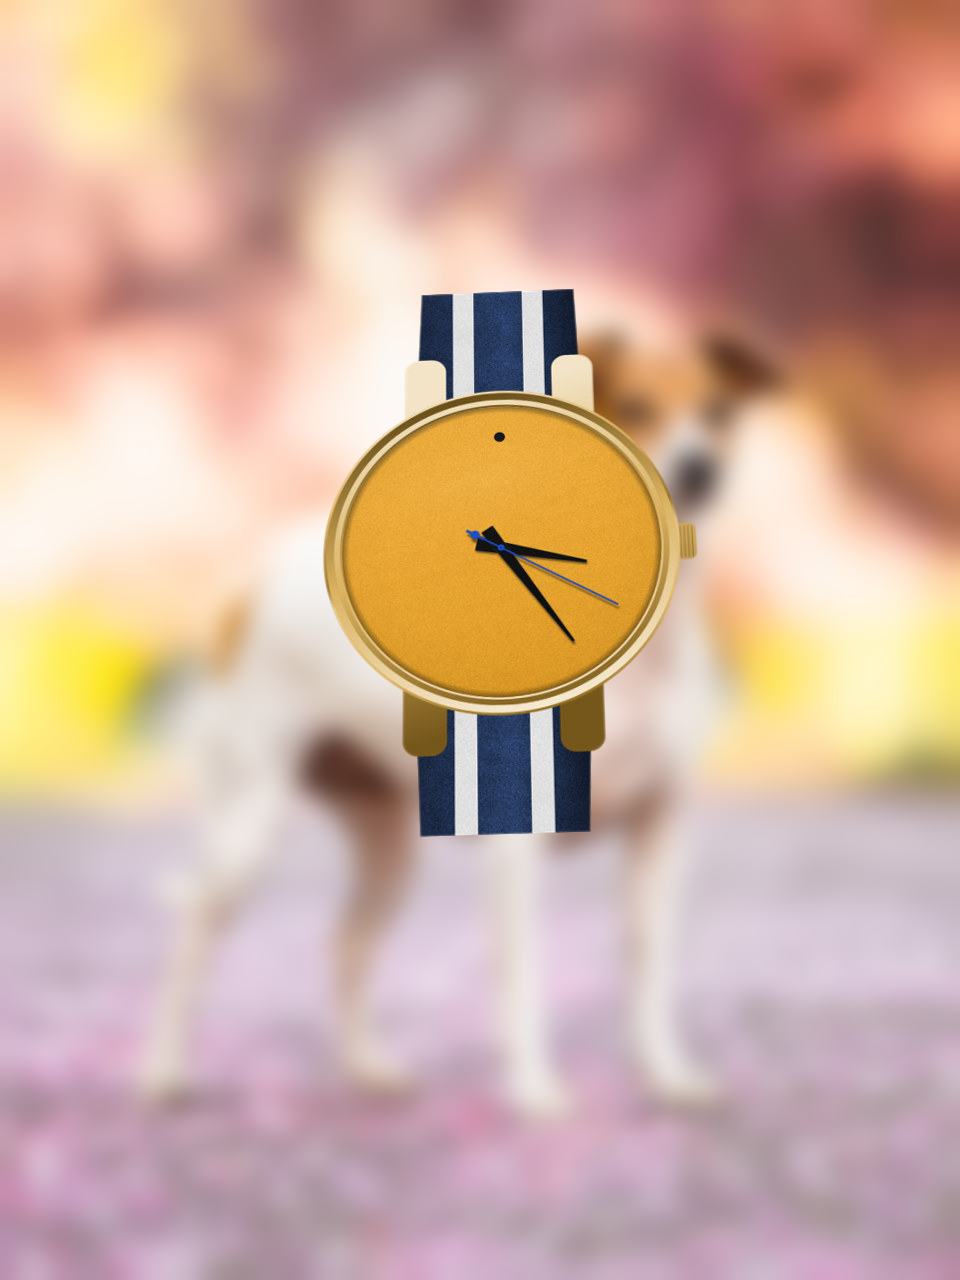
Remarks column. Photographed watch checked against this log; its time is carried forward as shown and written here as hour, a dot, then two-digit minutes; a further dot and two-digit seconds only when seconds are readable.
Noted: 3.24.20
